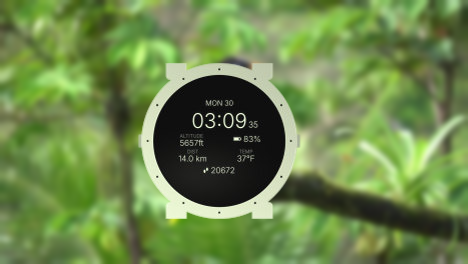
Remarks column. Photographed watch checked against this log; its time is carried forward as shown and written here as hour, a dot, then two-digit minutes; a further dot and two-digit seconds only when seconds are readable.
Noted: 3.09.35
